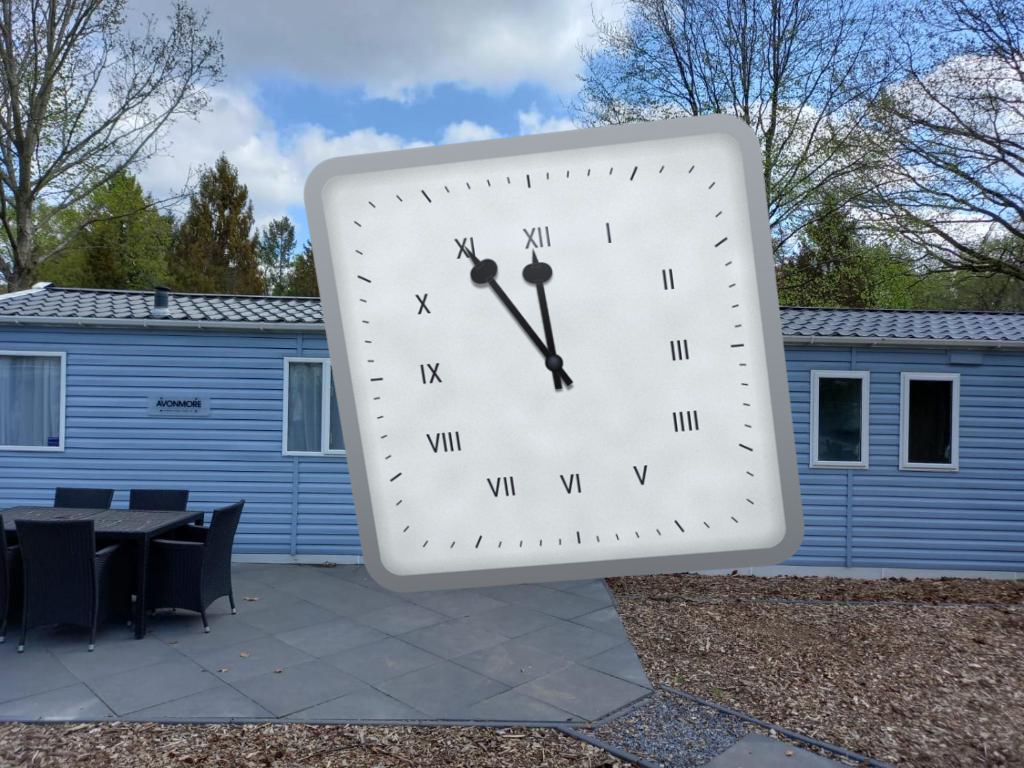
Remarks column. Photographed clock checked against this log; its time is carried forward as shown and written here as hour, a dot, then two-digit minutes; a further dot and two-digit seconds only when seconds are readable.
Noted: 11.55
